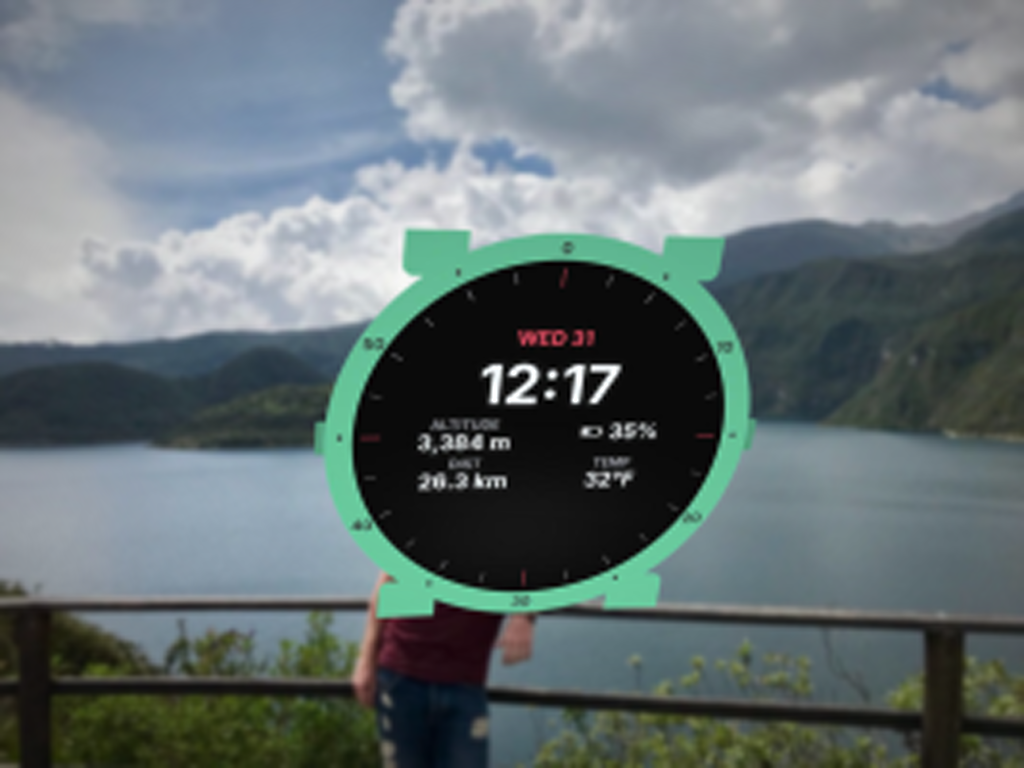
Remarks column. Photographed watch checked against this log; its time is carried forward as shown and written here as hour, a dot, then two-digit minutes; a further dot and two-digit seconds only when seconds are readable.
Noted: 12.17
